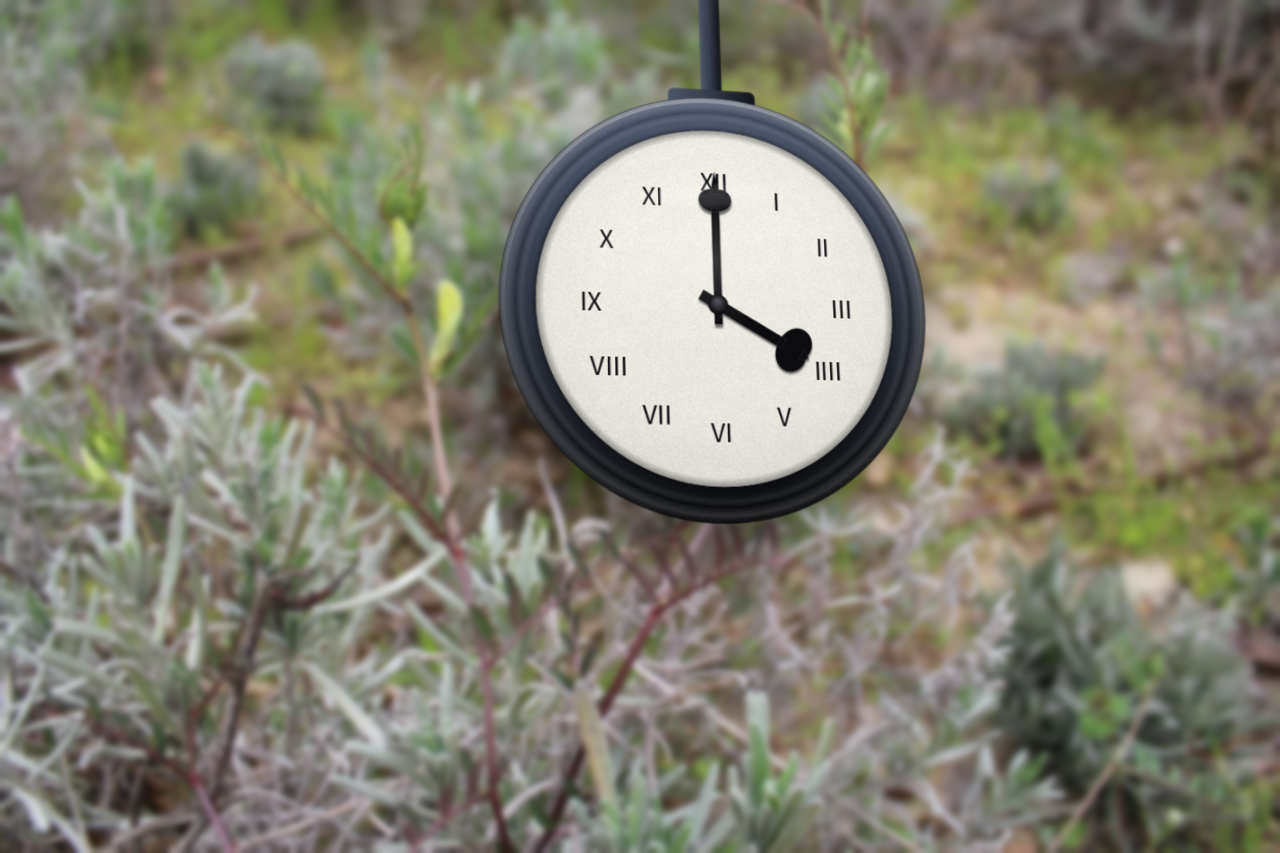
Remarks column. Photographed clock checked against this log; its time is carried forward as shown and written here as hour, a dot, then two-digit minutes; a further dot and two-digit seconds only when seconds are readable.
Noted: 4.00
